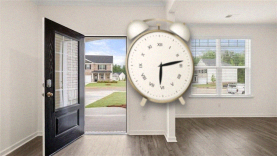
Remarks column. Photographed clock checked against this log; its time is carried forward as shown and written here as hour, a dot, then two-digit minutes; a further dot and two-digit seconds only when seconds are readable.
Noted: 6.13
